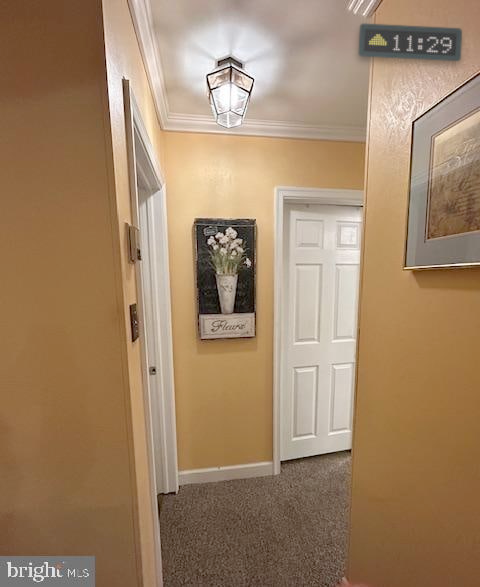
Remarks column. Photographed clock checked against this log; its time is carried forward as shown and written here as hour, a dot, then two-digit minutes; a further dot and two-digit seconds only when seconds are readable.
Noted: 11.29
